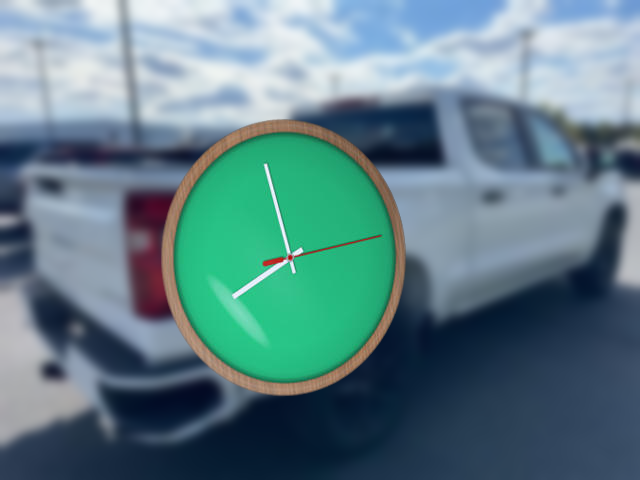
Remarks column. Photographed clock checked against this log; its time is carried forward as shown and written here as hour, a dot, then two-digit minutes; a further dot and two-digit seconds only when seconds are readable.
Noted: 7.57.13
